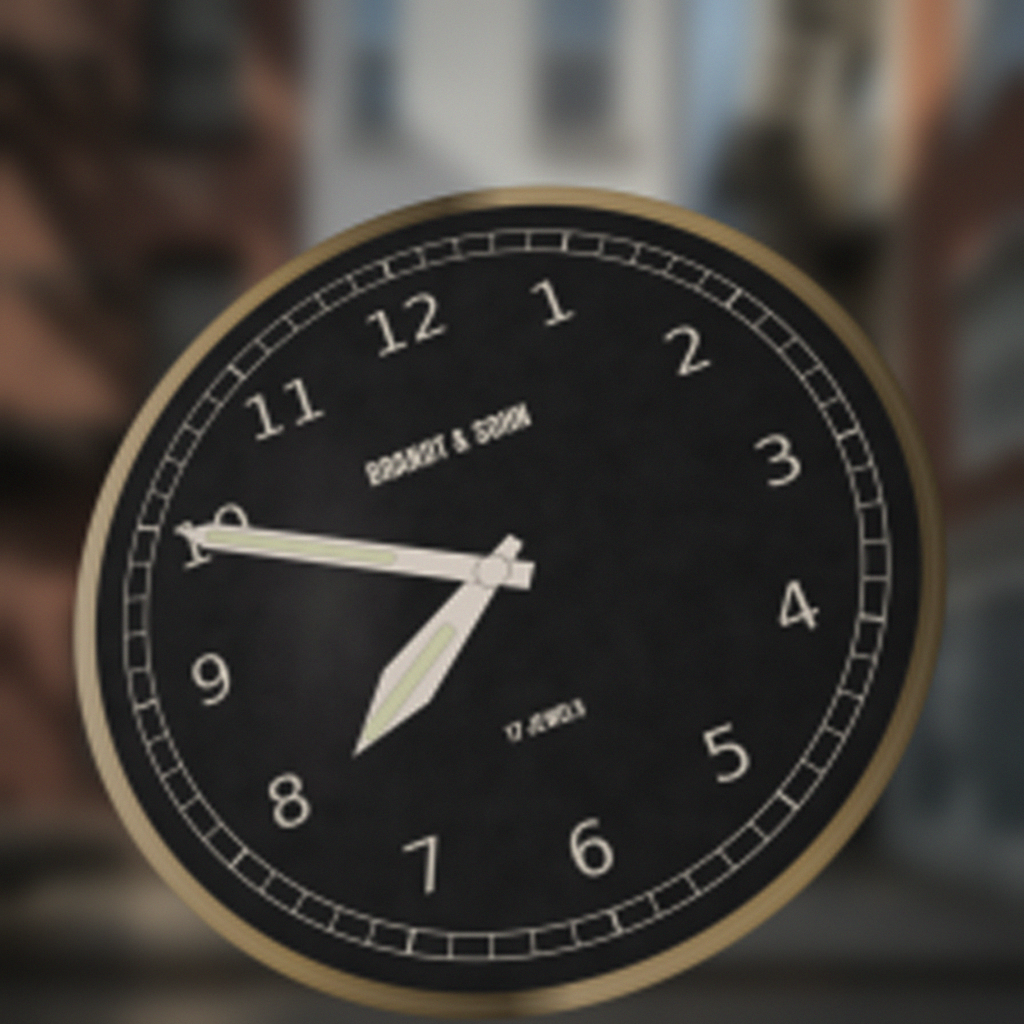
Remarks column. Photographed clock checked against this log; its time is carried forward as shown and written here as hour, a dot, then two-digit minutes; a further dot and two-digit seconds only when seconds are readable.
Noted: 7.50
